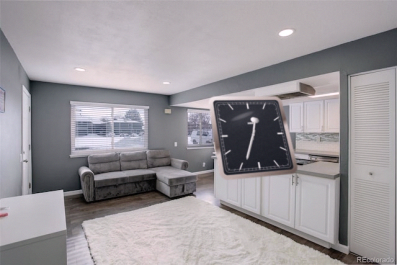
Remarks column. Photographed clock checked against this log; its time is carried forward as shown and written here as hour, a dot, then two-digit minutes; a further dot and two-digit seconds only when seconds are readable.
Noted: 12.34
